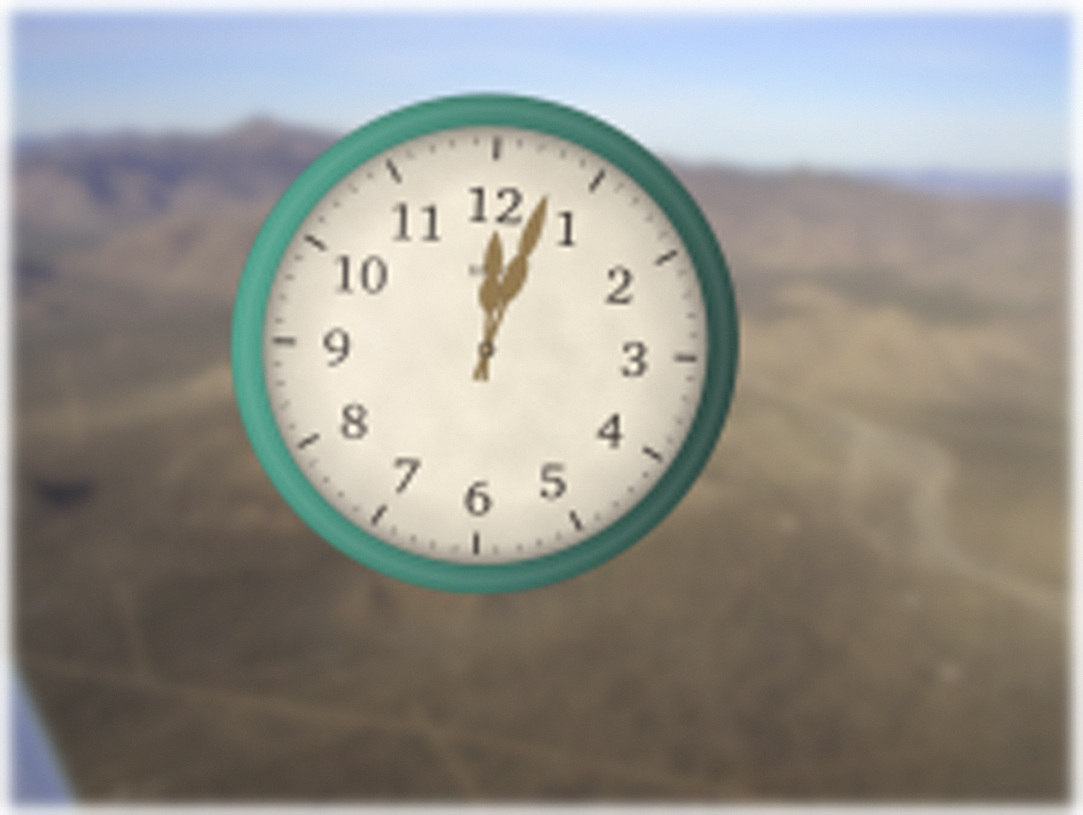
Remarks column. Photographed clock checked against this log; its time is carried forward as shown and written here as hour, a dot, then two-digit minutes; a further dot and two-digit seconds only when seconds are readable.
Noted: 12.03
